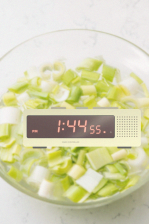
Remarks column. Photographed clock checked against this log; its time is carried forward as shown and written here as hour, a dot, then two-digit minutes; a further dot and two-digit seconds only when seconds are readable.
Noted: 1.44.55
